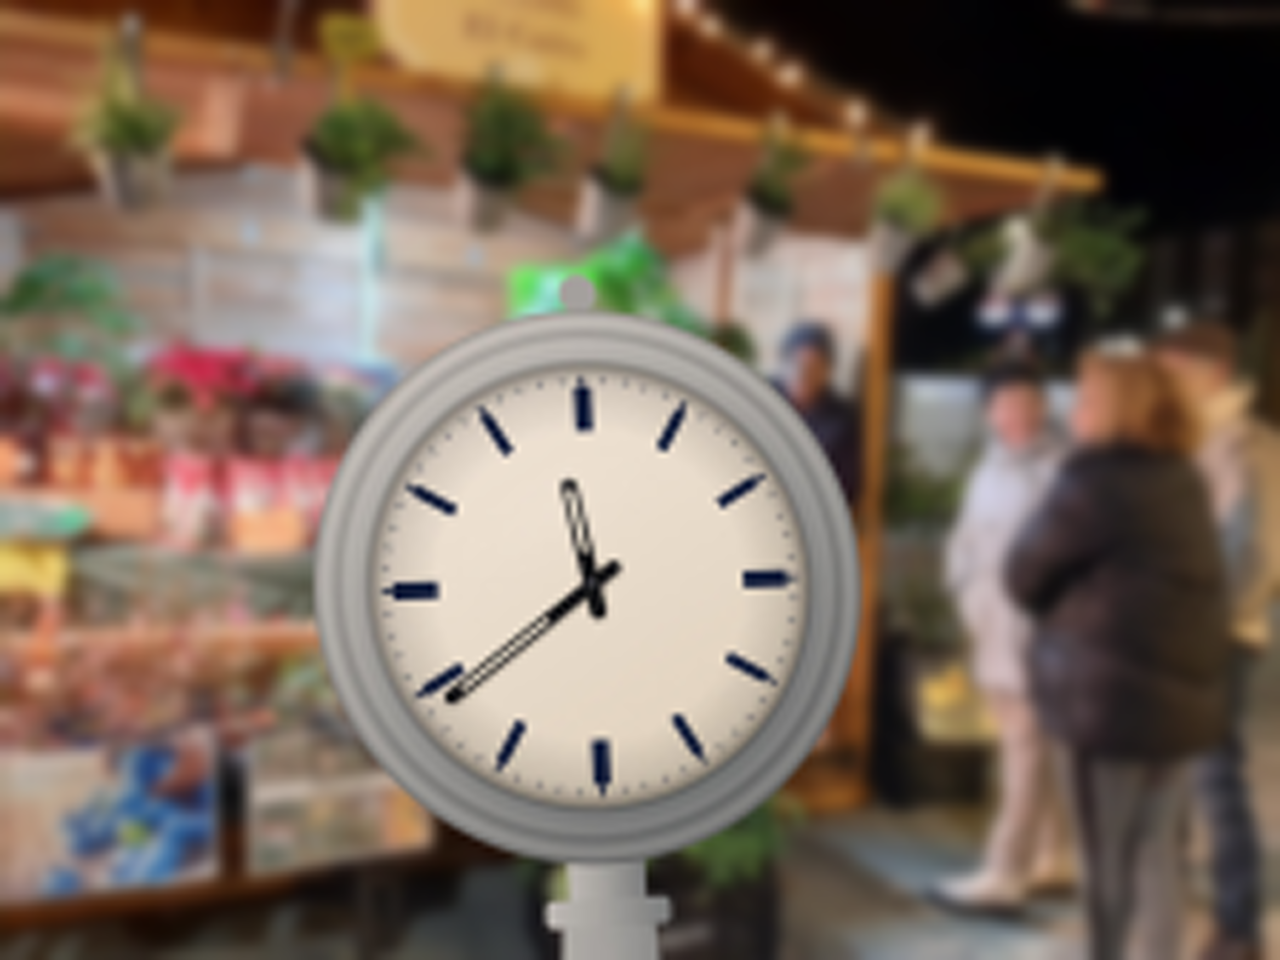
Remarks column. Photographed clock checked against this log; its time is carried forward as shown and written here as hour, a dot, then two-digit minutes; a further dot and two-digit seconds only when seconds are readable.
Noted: 11.39
